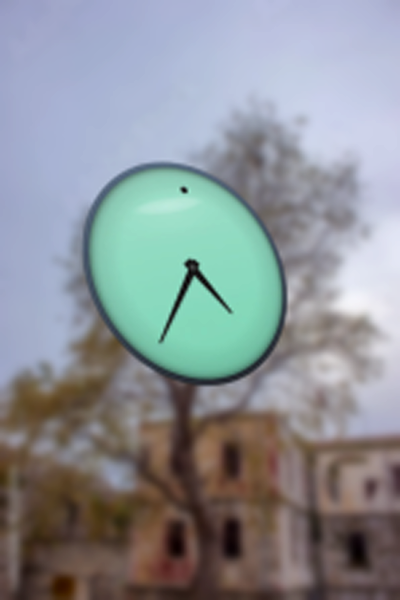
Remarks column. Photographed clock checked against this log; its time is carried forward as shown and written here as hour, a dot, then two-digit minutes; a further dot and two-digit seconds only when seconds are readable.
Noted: 4.35
